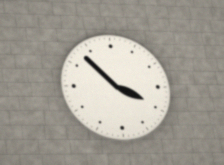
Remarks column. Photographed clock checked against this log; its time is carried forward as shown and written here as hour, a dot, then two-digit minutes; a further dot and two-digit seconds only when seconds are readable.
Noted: 3.53
